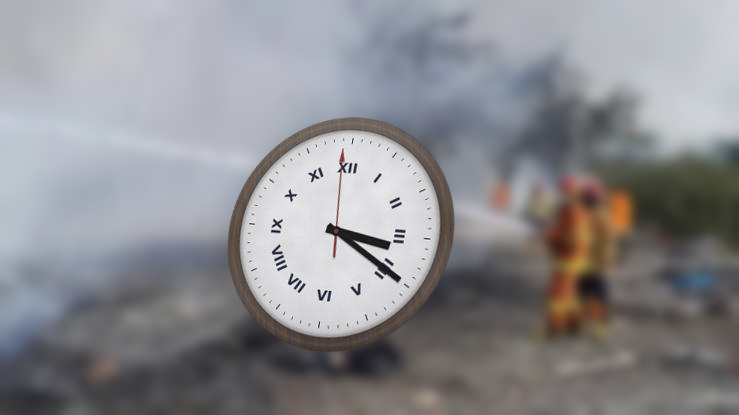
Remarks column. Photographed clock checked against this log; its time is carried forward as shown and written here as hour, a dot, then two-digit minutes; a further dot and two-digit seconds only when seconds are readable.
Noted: 3.19.59
